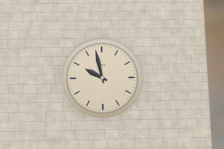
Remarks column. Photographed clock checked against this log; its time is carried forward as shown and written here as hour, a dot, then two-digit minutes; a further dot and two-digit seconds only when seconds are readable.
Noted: 9.58
